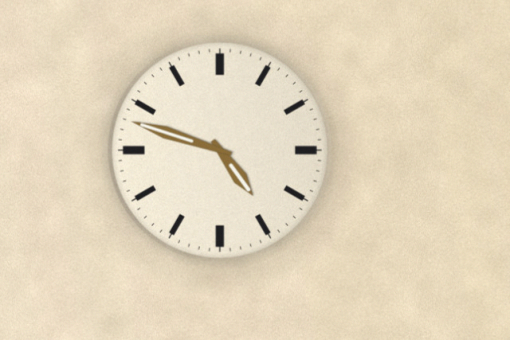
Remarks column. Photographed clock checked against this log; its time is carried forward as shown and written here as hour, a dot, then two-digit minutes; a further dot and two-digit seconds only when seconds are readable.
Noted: 4.48
